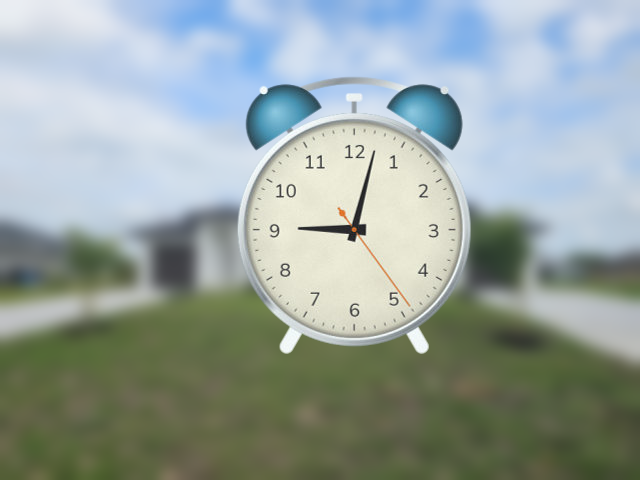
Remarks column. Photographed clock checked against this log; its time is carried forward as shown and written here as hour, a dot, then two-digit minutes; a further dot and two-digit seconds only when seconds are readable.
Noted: 9.02.24
